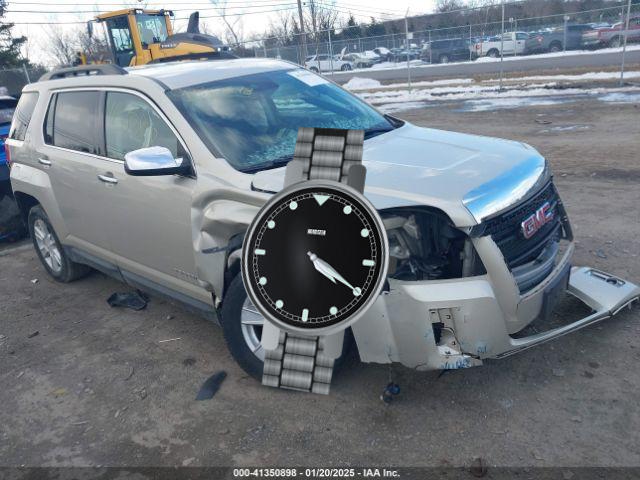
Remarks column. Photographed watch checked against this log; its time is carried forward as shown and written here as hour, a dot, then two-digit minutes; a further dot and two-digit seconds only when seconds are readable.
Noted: 4.20
